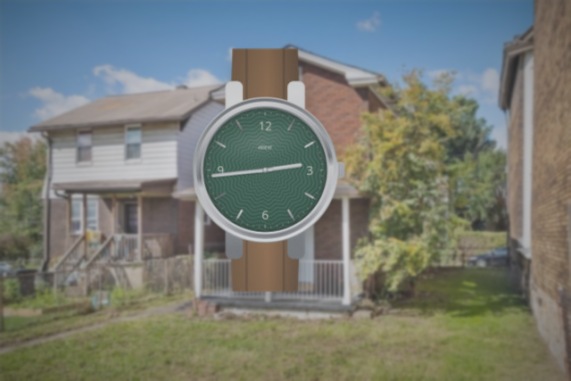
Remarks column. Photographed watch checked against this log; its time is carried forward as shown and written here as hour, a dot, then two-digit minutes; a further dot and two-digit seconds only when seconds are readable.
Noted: 2.44
